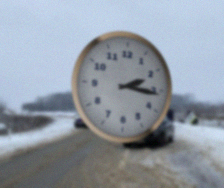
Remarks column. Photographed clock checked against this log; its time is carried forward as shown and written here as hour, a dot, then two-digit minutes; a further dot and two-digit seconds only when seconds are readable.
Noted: 2.16
